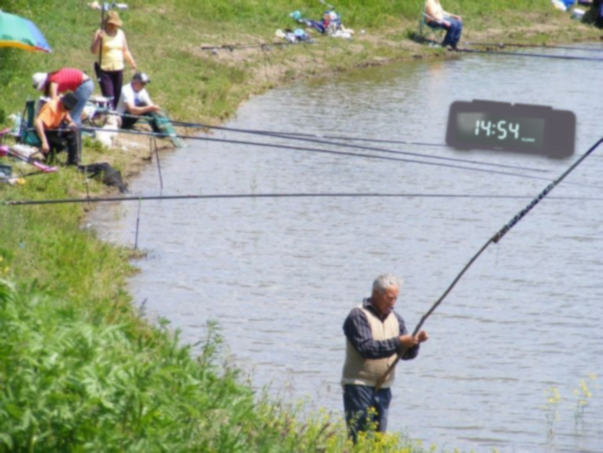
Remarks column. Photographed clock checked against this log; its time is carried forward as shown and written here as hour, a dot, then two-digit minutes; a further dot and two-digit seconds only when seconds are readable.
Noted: 14.54
